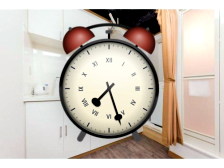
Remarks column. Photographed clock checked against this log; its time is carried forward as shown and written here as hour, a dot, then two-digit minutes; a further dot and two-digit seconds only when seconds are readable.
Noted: 7.27
